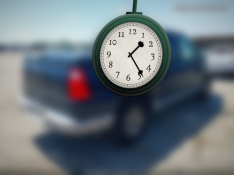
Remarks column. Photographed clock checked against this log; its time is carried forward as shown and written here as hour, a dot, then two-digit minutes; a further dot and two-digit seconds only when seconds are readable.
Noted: 1.24
